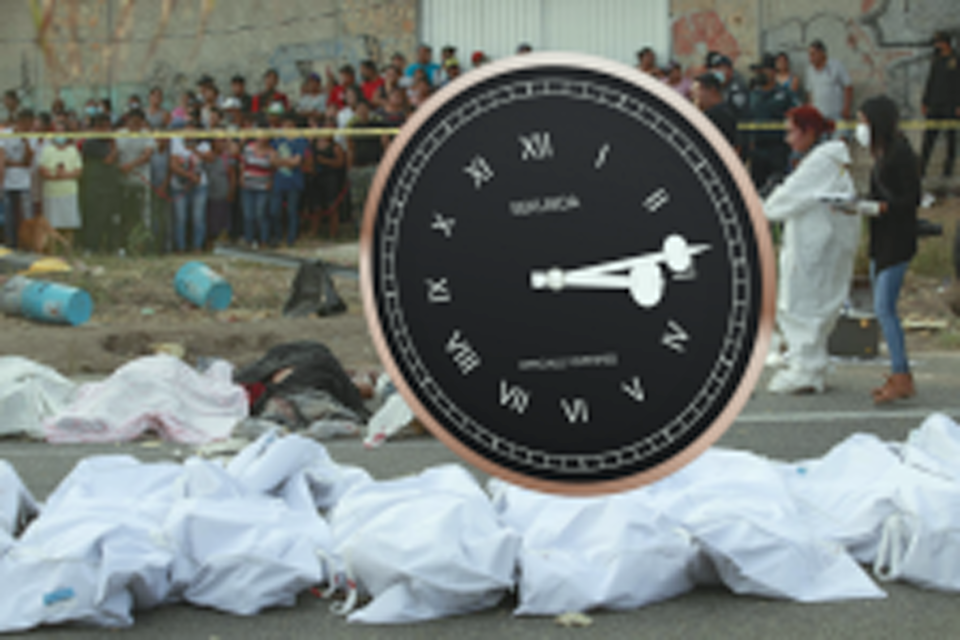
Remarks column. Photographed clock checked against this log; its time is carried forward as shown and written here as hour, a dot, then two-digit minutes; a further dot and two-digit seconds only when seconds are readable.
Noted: 3.14
